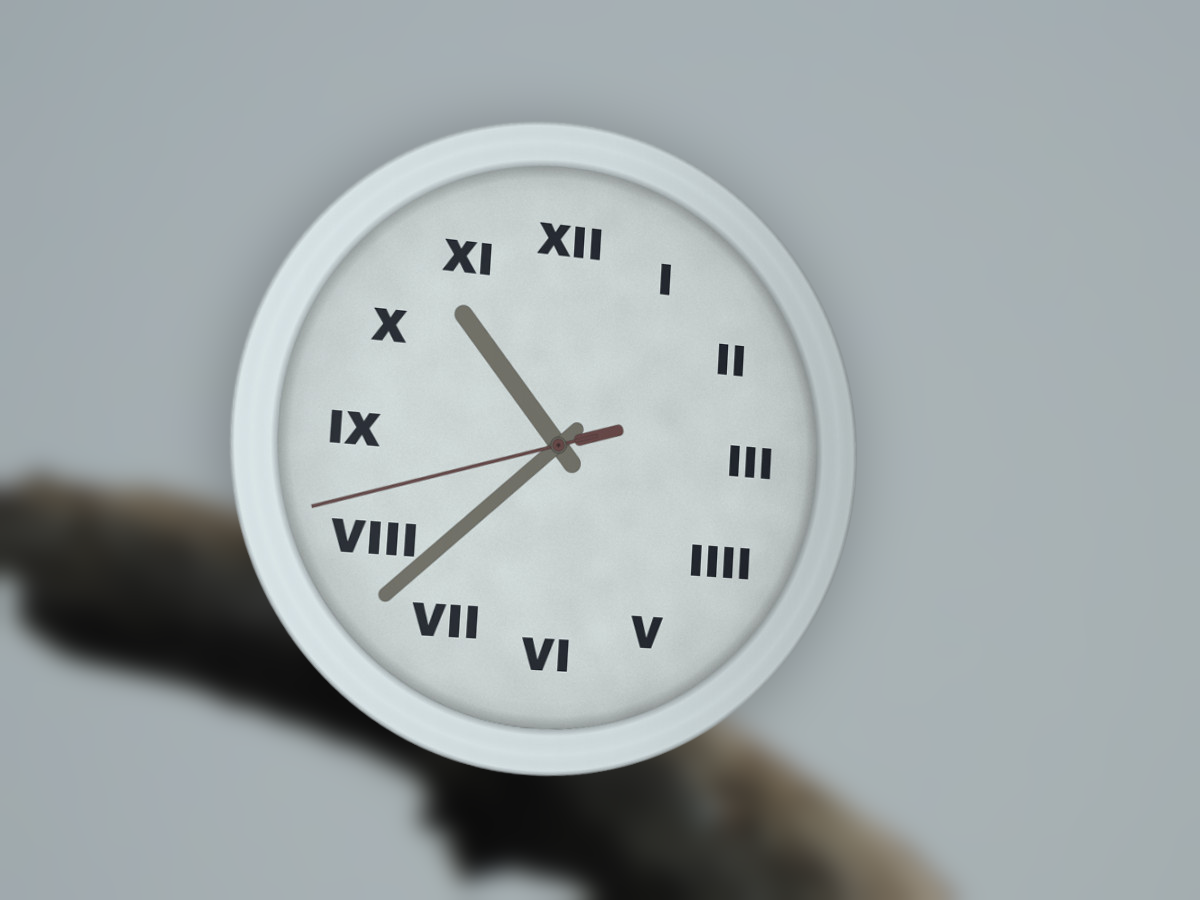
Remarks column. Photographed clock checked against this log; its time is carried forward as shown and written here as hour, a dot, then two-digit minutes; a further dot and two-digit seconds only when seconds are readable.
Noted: 10.37.42
